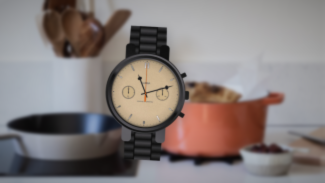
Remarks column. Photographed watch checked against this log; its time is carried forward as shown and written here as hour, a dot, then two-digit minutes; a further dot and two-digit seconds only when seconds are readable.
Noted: 11.12
